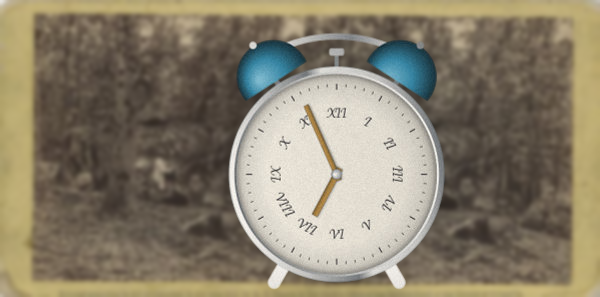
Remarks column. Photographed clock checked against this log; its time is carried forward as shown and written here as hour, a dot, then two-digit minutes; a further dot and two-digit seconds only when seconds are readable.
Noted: 6.56
